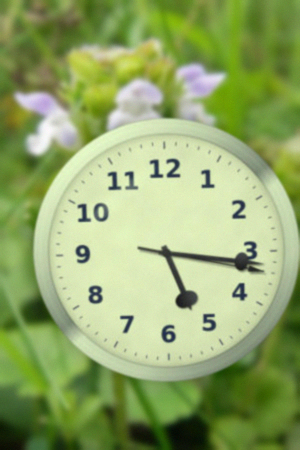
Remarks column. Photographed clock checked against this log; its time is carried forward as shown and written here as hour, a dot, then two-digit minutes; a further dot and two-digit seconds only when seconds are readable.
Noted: 5.16.17
